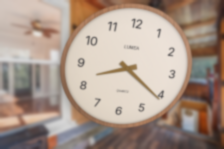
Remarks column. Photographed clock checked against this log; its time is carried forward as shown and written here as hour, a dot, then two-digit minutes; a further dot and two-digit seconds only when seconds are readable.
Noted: 8.21
